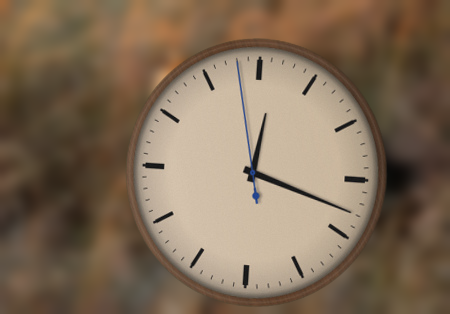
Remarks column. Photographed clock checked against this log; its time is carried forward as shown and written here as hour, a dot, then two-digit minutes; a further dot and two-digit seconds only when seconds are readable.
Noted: 12.17.58
